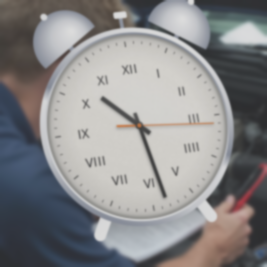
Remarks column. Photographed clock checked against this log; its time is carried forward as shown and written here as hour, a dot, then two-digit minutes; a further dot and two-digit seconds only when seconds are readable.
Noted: 10.28.16
